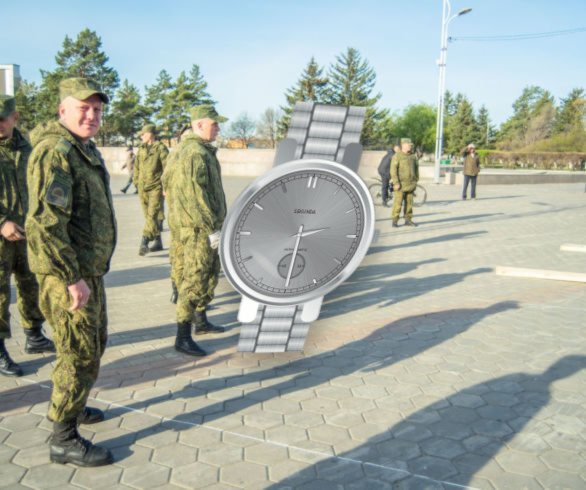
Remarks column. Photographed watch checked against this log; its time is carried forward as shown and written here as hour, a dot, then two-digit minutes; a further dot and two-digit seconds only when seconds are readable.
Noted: 2.30
